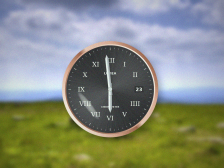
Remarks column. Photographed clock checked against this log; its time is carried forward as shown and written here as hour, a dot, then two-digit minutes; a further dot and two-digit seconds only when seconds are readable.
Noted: 5.59
